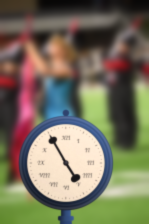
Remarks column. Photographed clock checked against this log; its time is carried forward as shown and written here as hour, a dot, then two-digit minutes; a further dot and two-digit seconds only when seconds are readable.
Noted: 4.55
